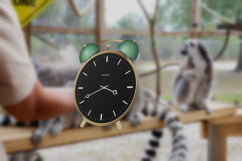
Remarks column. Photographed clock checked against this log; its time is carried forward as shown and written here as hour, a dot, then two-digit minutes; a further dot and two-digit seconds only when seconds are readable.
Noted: 3.41
